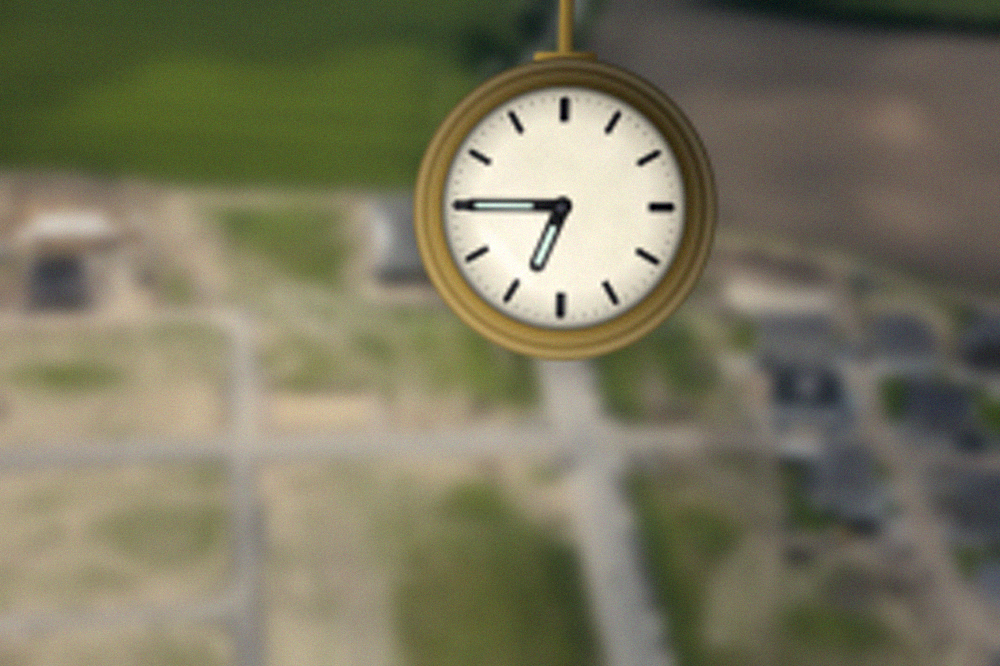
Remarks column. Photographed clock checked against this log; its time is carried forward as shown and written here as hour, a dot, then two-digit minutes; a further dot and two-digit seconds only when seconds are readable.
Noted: 6.45
